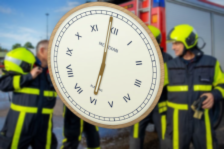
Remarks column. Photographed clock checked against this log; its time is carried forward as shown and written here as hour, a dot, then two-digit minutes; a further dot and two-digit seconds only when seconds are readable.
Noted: 5.59
